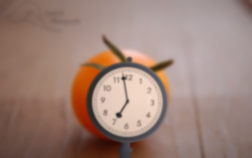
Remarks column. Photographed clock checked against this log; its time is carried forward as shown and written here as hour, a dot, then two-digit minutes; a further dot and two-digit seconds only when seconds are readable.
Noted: 6.58
